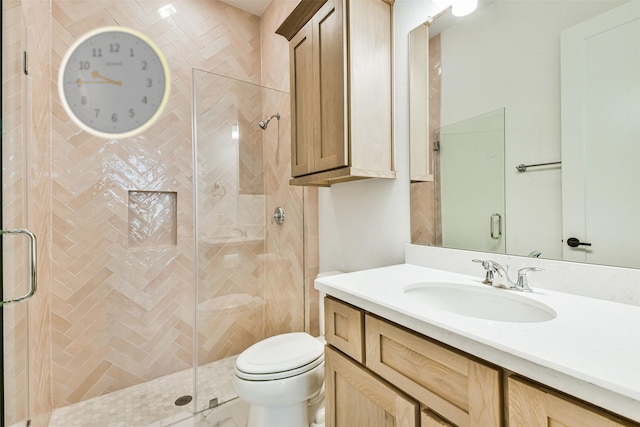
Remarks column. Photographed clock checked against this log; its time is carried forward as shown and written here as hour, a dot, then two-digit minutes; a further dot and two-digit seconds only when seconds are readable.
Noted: 9.45
